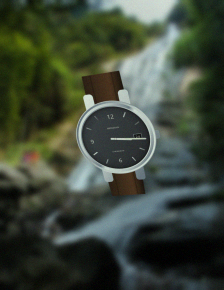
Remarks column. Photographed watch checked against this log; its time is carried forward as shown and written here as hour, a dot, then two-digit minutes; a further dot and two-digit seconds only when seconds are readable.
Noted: 3.16
